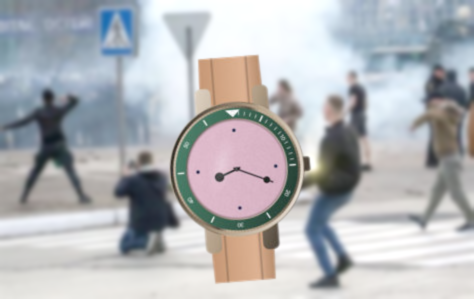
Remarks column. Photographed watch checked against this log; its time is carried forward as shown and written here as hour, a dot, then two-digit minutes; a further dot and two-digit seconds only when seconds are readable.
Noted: 8.19
